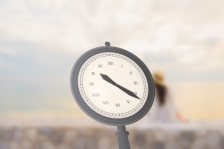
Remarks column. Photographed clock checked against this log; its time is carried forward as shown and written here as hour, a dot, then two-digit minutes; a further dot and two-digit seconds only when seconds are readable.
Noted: 10.21
